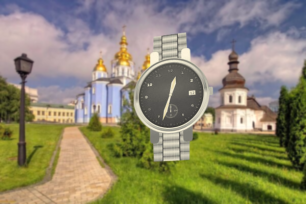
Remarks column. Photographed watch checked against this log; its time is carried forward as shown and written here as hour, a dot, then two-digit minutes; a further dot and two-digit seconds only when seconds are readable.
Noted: 12.33
